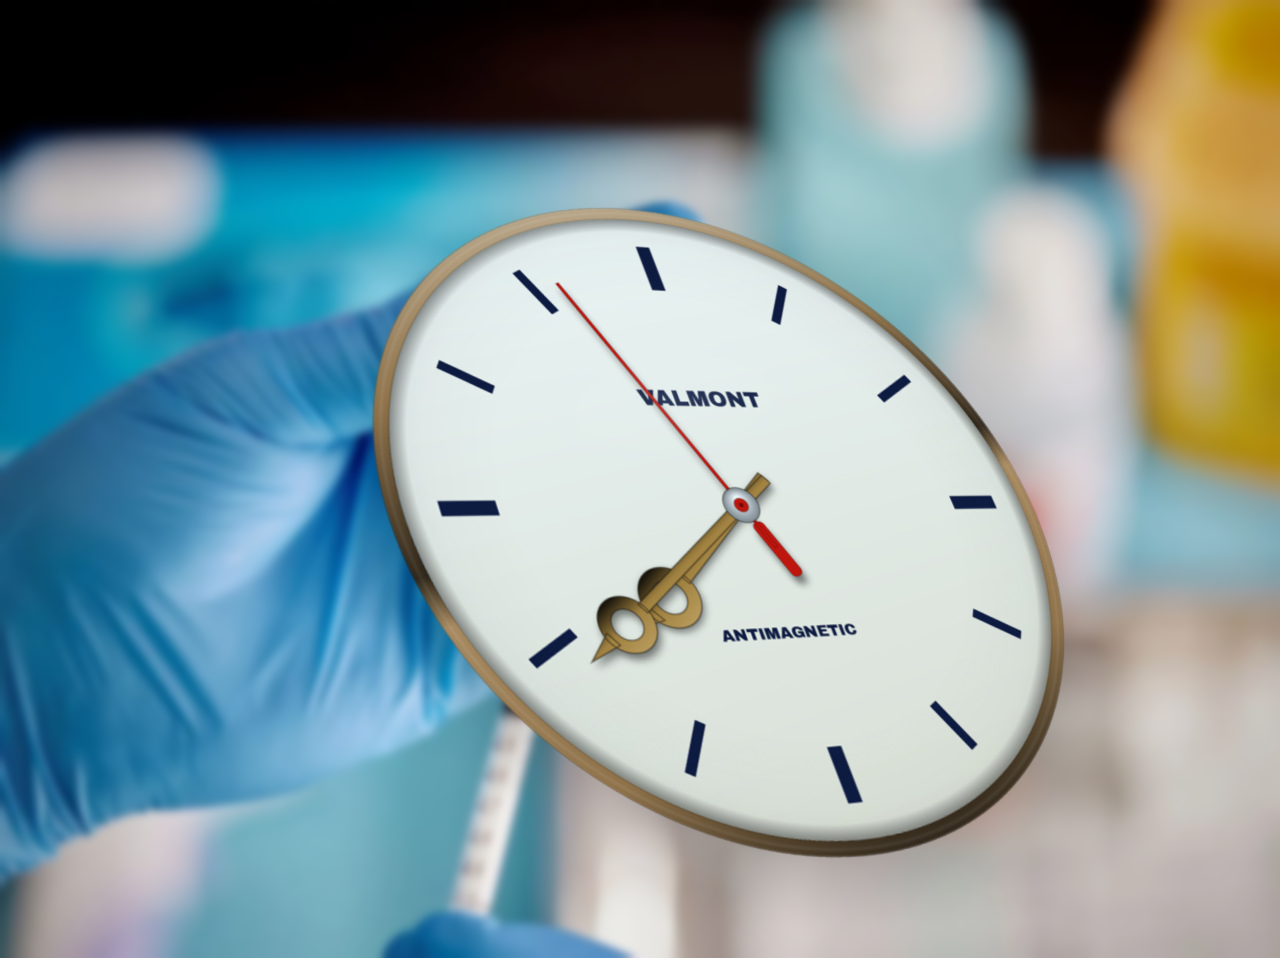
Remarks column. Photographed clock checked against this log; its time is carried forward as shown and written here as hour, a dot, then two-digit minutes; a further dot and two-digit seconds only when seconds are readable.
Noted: 7.38.56
